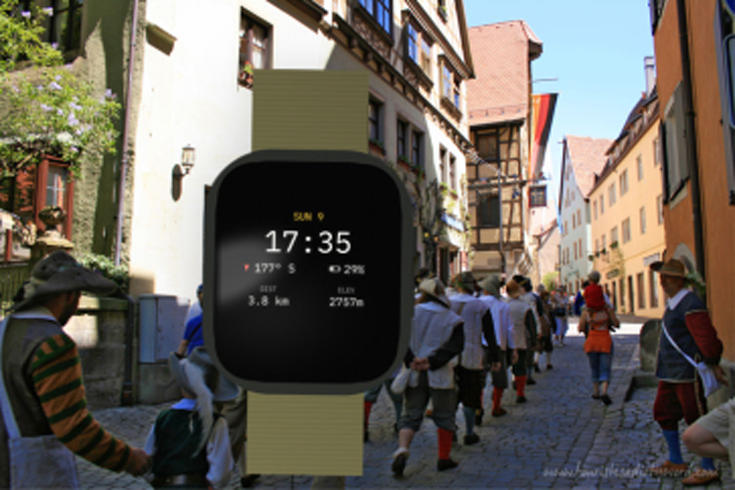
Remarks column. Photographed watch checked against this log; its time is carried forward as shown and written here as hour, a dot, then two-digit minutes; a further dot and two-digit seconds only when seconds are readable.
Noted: 17.35
